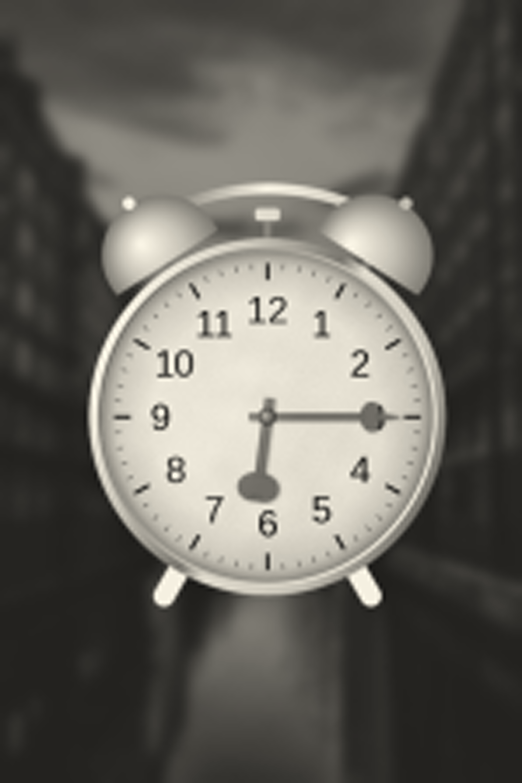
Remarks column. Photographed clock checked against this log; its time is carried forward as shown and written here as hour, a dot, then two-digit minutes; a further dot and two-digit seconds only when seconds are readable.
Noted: 6.15
